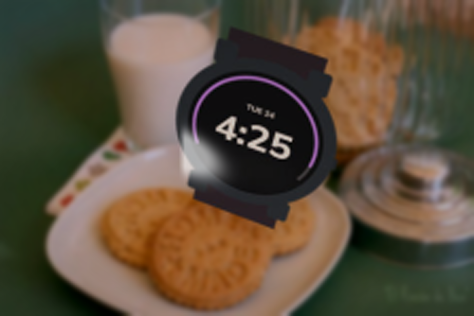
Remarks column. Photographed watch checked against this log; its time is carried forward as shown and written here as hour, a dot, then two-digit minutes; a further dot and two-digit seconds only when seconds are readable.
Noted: 4.25
